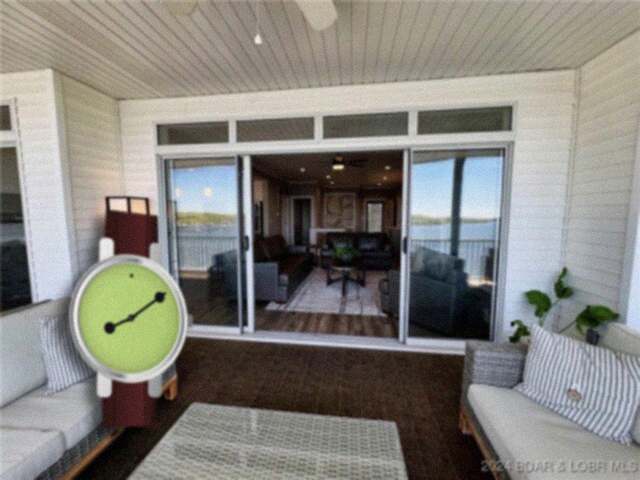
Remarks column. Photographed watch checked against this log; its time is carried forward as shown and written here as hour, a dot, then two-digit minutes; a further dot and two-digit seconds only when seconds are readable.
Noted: 8.09
